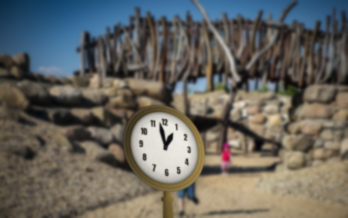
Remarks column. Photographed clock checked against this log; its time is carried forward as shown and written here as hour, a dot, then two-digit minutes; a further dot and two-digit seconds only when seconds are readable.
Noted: 12.58
